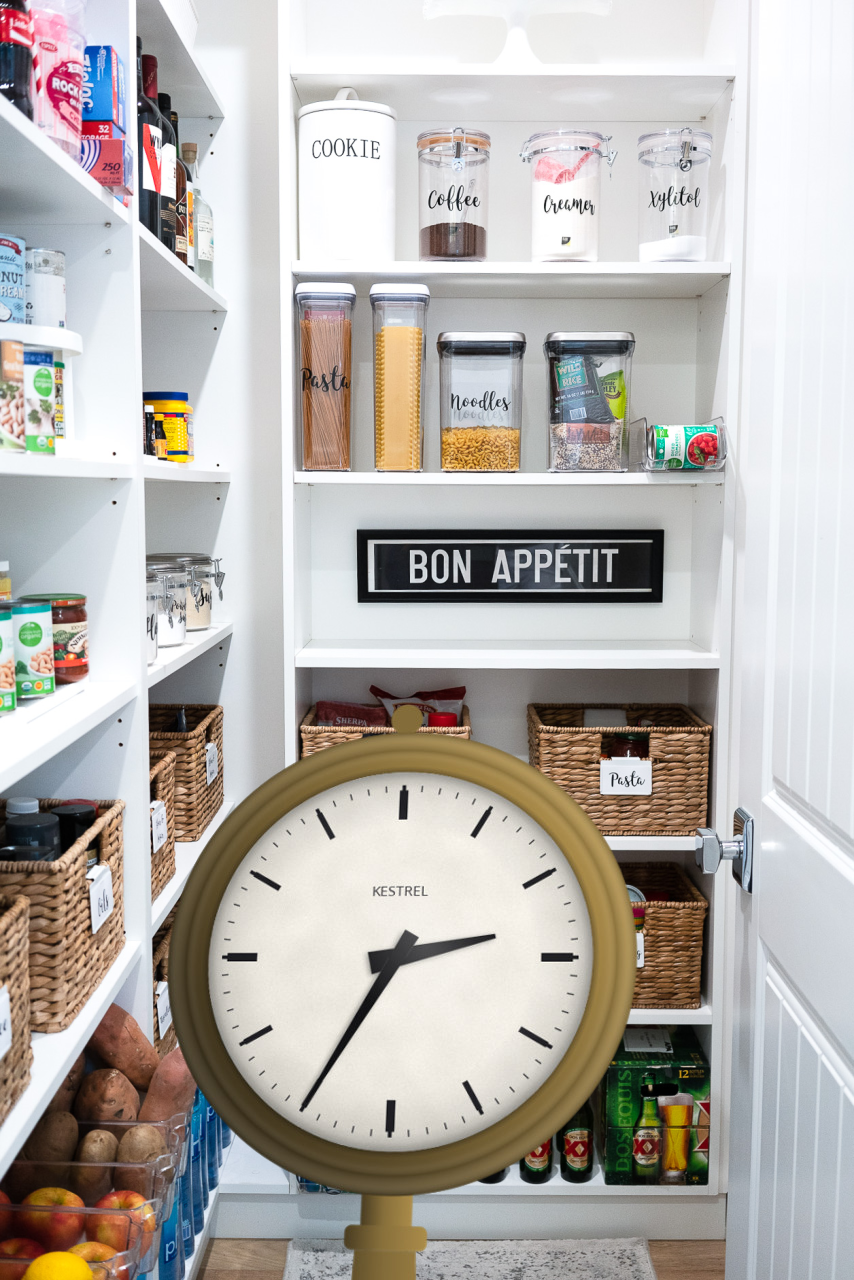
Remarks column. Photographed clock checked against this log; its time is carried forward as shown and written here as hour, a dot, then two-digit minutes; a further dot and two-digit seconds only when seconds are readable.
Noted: 2.35
